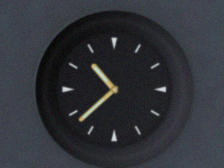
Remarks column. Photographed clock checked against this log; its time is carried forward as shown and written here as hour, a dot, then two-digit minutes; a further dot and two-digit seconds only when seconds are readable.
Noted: 10.38
